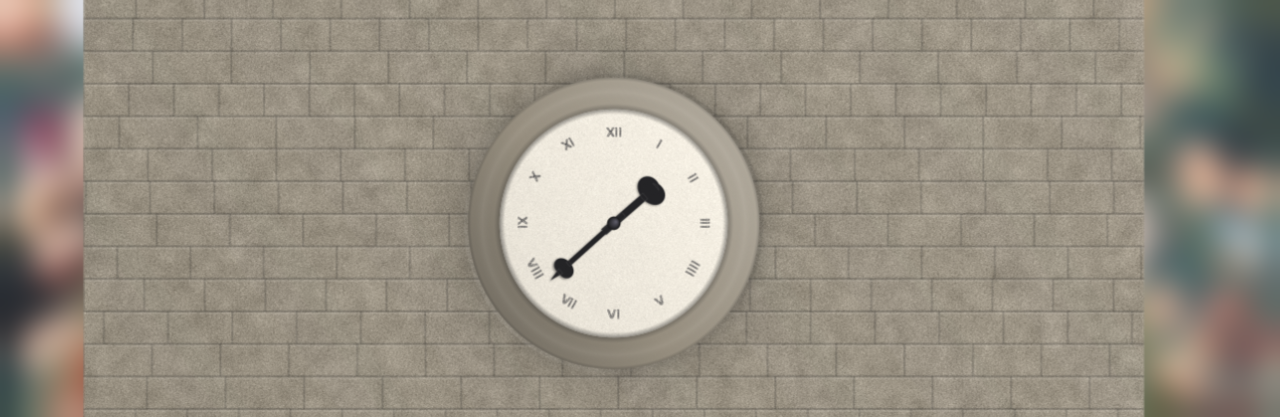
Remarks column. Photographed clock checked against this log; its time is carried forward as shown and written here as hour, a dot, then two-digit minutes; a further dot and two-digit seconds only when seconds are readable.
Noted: 1.38
